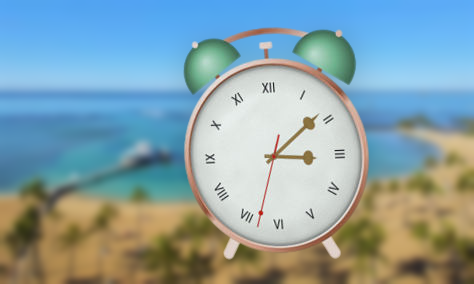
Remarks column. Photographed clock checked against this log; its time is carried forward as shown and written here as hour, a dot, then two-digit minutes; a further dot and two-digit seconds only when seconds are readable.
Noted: 3.08.33
